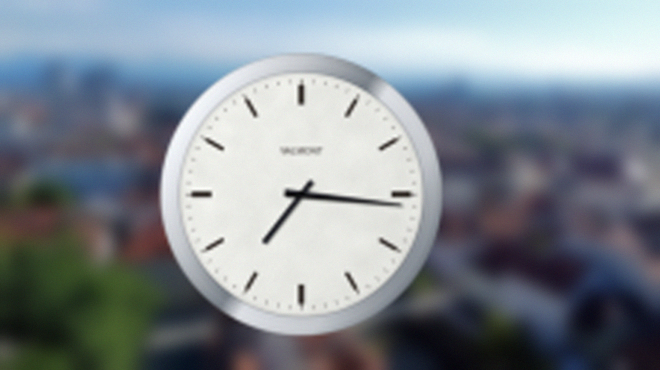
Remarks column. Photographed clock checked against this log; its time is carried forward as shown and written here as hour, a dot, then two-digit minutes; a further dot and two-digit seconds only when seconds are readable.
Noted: 7.16
